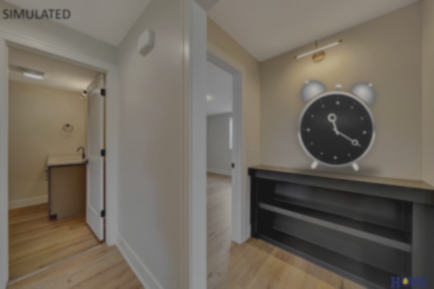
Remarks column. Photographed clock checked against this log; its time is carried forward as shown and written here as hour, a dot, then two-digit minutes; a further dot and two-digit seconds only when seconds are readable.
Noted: 11.20
